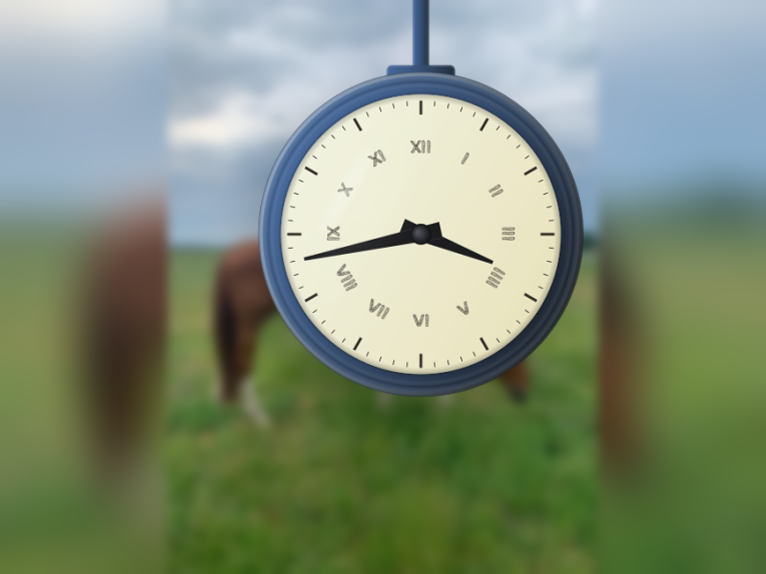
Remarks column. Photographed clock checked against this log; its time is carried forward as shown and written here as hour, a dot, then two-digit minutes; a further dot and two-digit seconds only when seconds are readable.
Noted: 3.43
